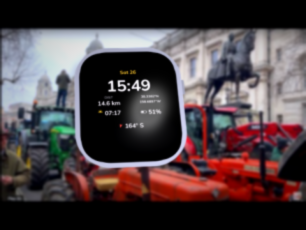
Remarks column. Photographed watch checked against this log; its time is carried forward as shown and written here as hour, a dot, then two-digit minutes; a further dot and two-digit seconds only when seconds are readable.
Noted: 15.49
